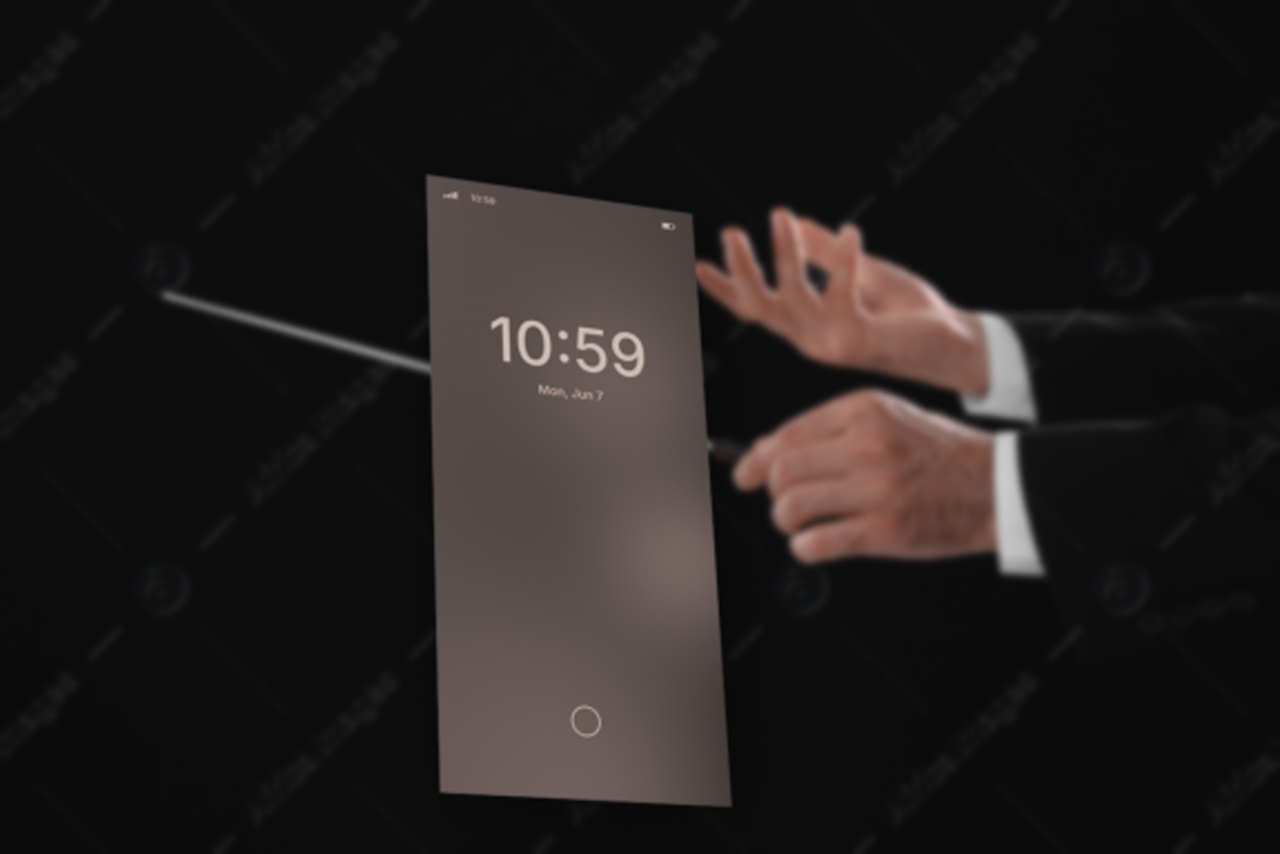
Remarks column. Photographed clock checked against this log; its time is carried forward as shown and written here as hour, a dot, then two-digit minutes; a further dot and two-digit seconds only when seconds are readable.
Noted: 10.59
